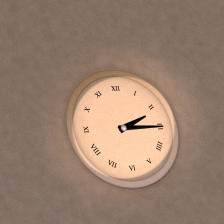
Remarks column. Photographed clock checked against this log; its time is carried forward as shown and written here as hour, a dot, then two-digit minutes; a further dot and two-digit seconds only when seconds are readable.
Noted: 2.15
